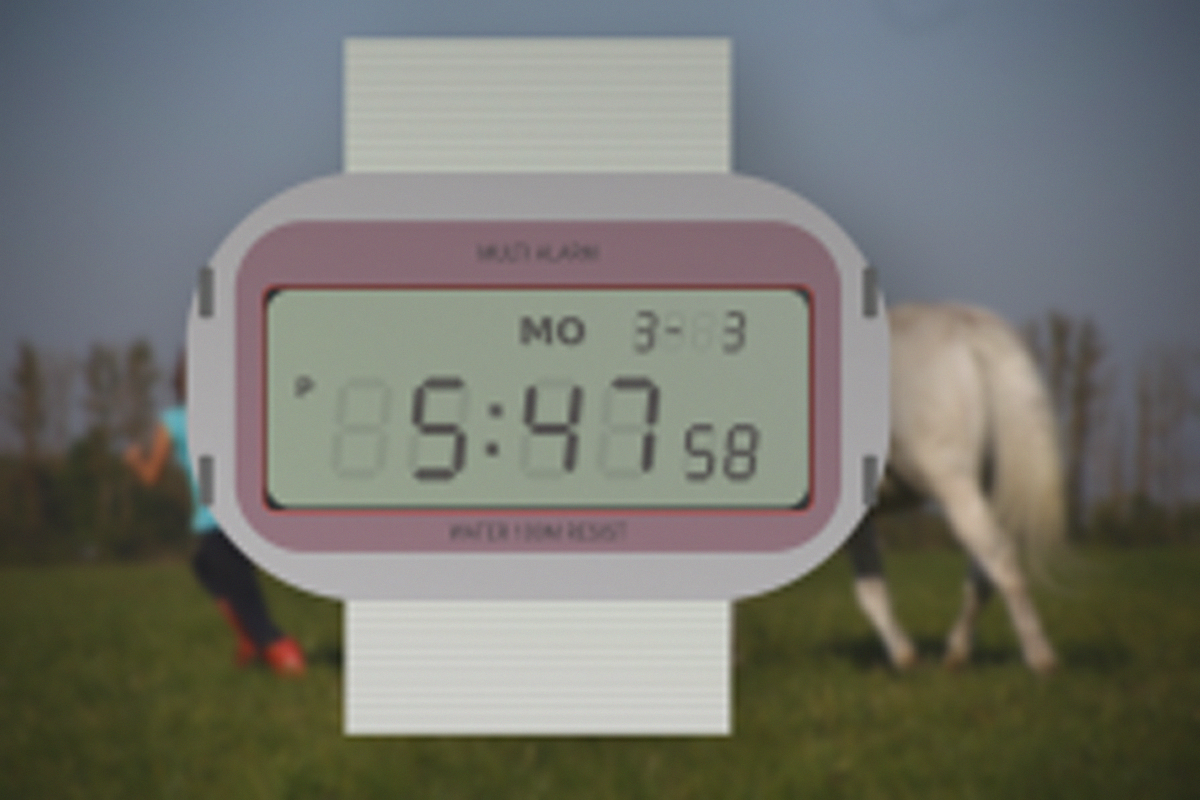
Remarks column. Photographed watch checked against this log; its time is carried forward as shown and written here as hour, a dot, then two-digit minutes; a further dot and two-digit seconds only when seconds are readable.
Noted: 5.47.58
